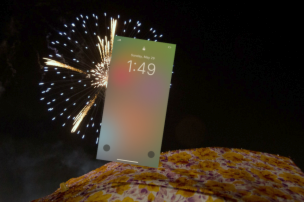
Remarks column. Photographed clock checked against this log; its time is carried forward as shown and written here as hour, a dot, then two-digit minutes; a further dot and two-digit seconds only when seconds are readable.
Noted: 1.49
